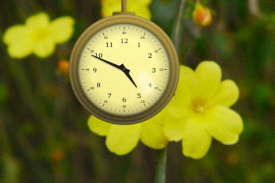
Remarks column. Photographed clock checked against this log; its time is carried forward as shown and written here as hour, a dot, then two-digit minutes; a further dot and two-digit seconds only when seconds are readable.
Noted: 4.49
